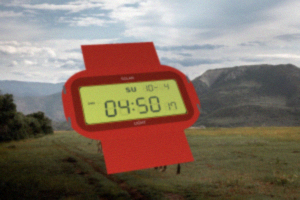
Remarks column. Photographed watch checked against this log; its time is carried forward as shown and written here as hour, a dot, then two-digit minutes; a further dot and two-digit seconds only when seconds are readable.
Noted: 4.50
